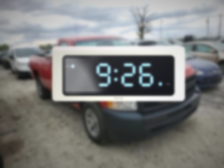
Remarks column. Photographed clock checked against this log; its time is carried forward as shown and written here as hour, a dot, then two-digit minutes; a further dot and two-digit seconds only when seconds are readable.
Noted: 9.26
